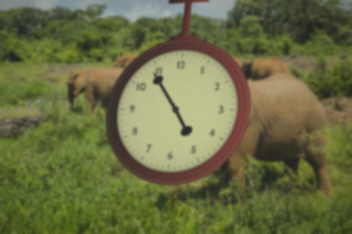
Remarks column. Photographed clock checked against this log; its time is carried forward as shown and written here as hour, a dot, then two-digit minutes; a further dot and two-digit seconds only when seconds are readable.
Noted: 4.54
